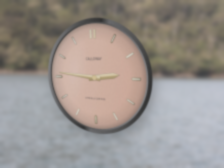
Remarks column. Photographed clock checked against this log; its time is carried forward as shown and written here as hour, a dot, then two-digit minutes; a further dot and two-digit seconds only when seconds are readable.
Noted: 2.46
